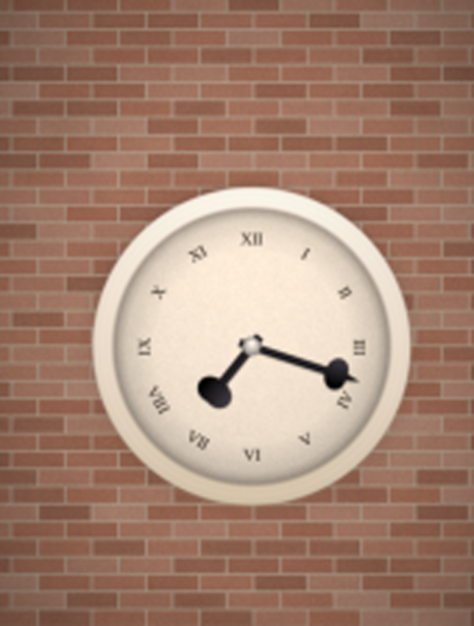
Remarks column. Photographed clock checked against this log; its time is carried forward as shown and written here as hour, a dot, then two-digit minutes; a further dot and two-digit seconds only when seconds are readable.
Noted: 7.18
